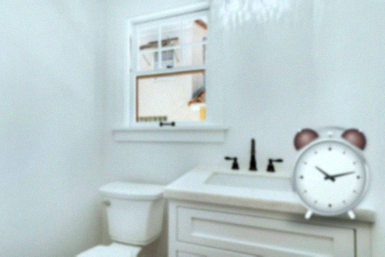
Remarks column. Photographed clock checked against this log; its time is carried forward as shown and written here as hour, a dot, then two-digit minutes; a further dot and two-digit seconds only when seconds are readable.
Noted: 10.13
